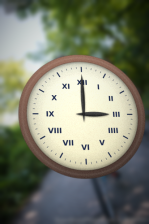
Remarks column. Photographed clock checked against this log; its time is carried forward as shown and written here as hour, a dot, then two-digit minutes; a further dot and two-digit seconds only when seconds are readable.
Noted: 3.00
